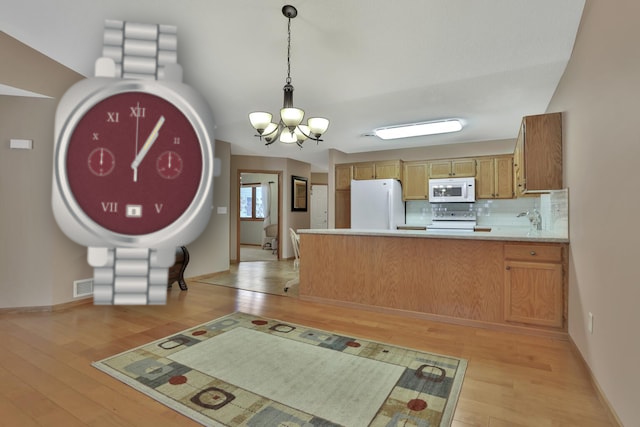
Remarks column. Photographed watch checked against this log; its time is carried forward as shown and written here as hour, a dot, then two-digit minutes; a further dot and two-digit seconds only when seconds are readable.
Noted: 1.05
